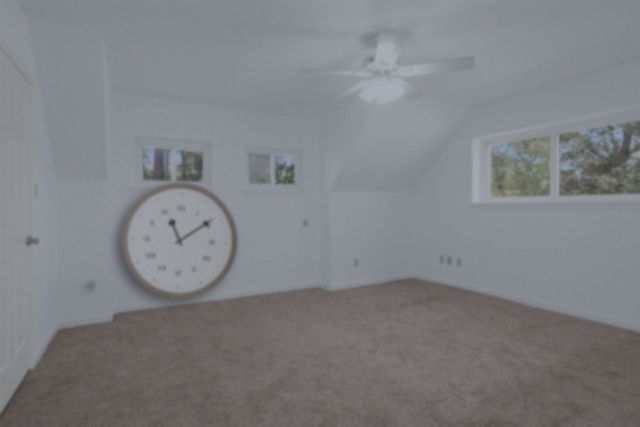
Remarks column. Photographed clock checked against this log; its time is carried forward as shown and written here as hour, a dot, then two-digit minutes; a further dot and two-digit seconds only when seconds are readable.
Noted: 11.09
